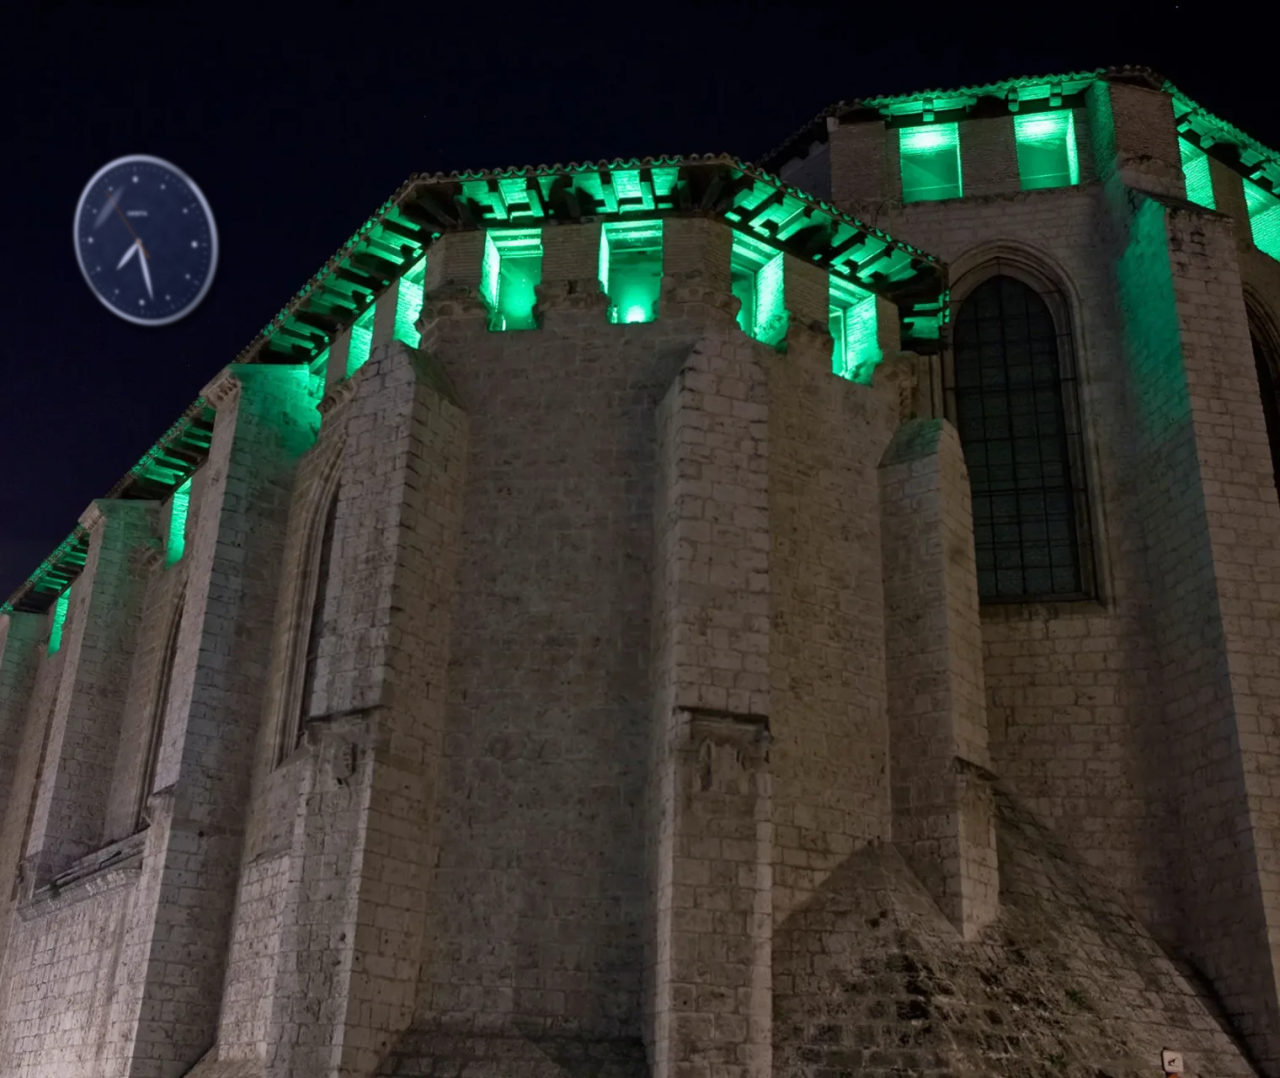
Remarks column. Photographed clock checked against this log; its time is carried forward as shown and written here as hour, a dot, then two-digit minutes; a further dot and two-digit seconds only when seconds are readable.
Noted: 7.27.54
